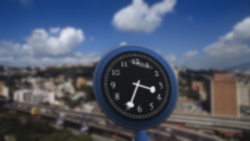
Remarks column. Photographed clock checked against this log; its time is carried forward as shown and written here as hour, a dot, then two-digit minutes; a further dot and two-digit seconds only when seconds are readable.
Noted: 3.34
